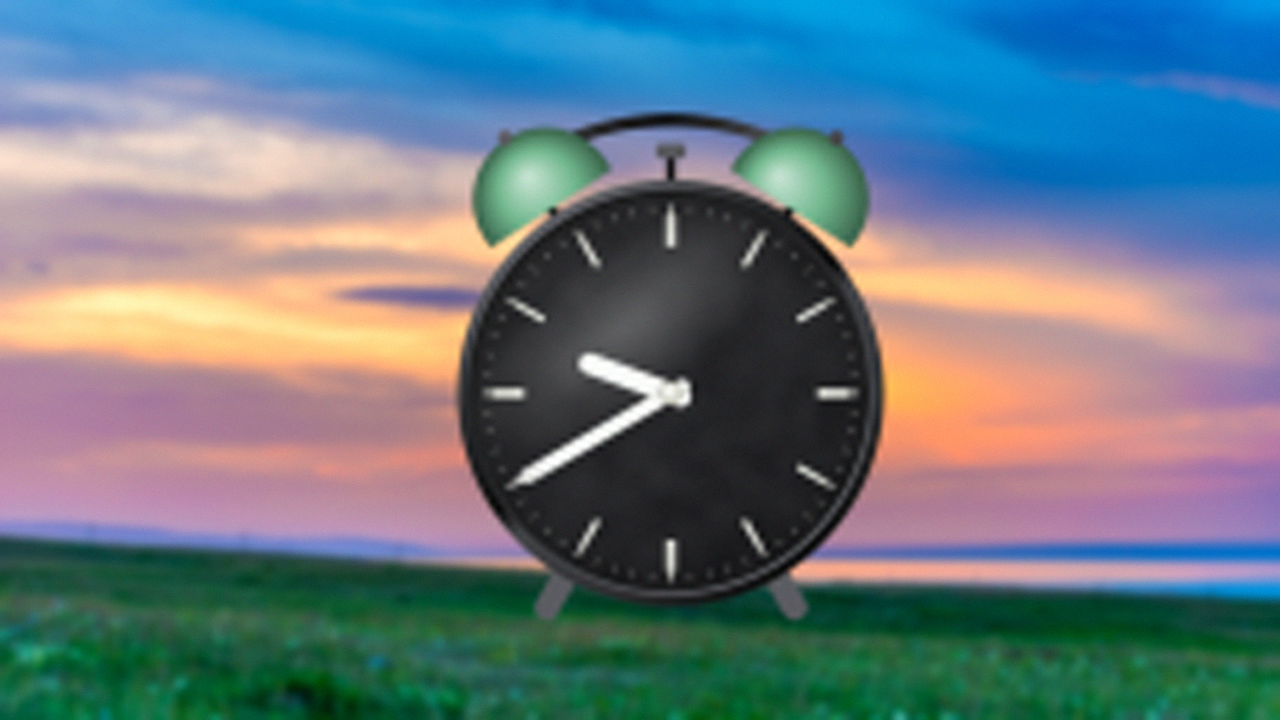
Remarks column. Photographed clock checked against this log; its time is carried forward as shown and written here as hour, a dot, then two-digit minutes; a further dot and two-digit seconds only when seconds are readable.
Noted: 9.40
